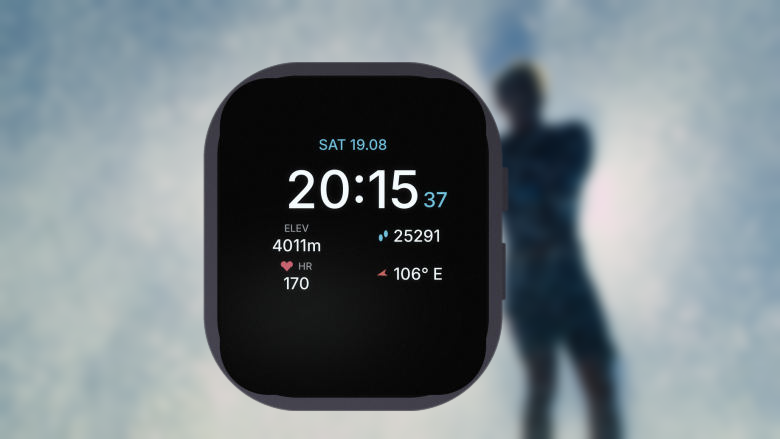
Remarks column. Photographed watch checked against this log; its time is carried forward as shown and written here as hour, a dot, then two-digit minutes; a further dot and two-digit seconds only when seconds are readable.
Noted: 20.15.37
